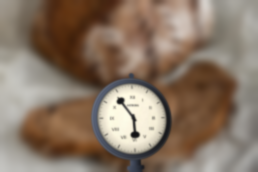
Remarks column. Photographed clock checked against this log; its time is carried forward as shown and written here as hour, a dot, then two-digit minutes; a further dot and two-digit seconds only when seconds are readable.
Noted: 5.54
